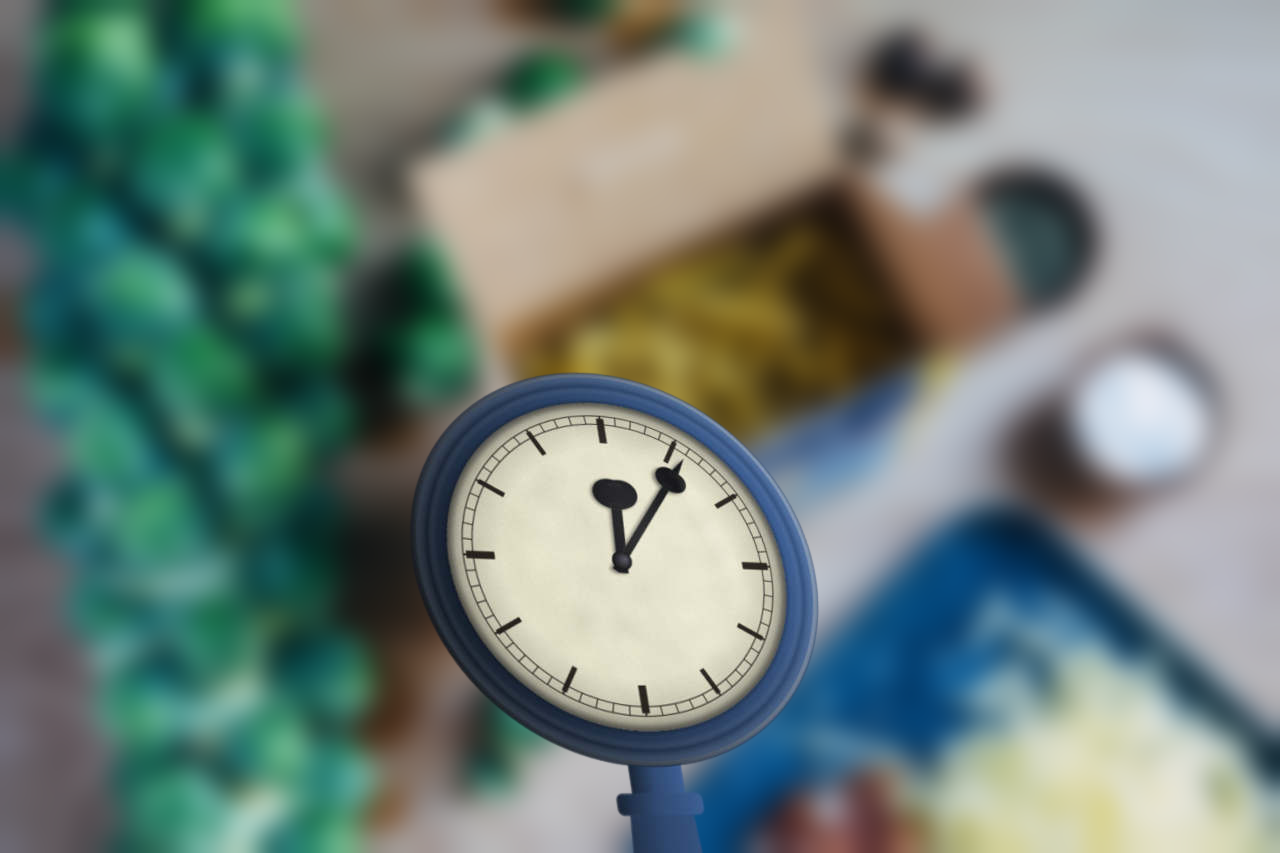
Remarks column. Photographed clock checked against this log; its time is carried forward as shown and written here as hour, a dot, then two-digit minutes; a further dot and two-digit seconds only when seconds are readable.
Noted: 12.06
